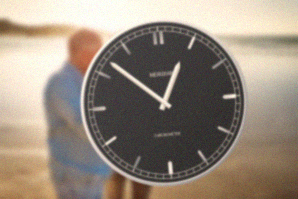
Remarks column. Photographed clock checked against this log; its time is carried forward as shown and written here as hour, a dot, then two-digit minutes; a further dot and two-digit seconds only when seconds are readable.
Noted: 12.52
